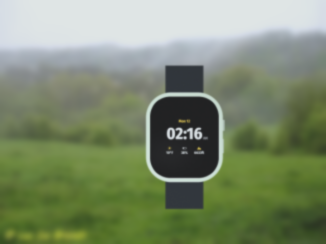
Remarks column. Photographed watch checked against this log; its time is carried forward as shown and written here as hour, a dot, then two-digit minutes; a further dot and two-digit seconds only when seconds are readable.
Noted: 2.16
